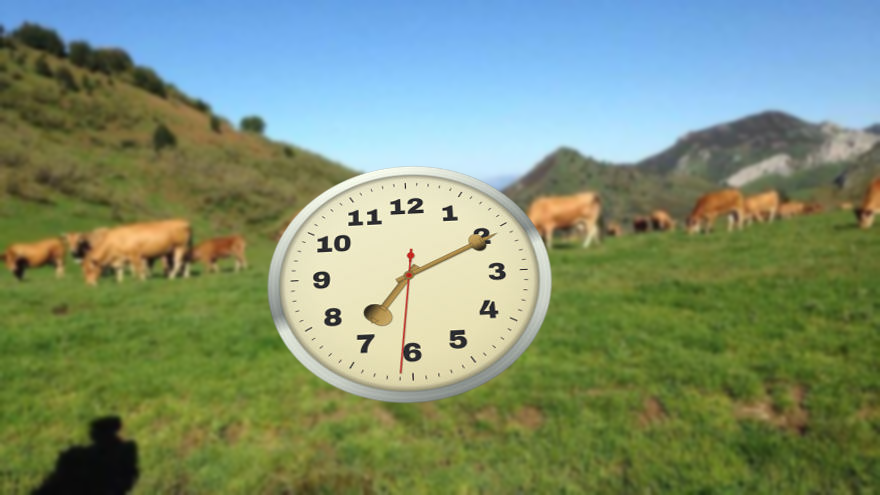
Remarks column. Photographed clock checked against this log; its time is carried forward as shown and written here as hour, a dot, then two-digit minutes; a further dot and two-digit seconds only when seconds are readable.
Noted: 7.10.31
